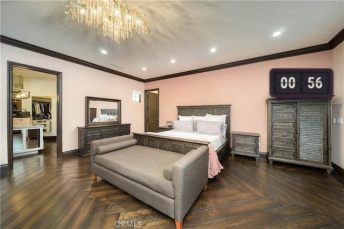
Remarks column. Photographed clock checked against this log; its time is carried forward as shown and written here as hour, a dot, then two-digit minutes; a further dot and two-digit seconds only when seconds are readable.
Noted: 0.56
